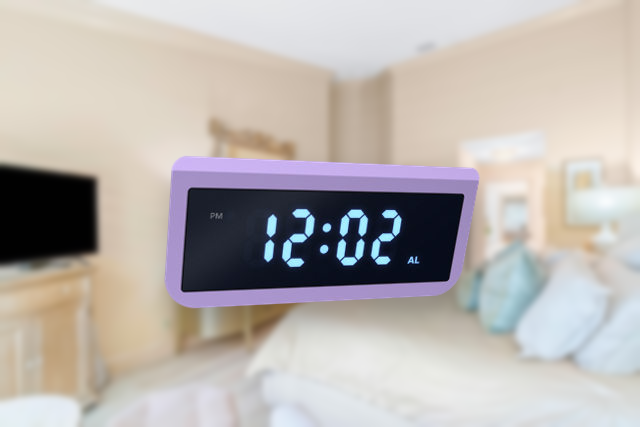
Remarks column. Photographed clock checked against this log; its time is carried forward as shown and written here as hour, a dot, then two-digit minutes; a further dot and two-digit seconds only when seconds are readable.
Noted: 12.02
